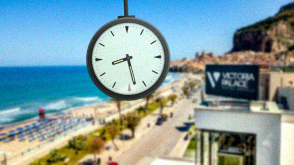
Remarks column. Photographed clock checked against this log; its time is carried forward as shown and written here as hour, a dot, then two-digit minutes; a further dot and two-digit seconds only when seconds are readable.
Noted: 8.28
